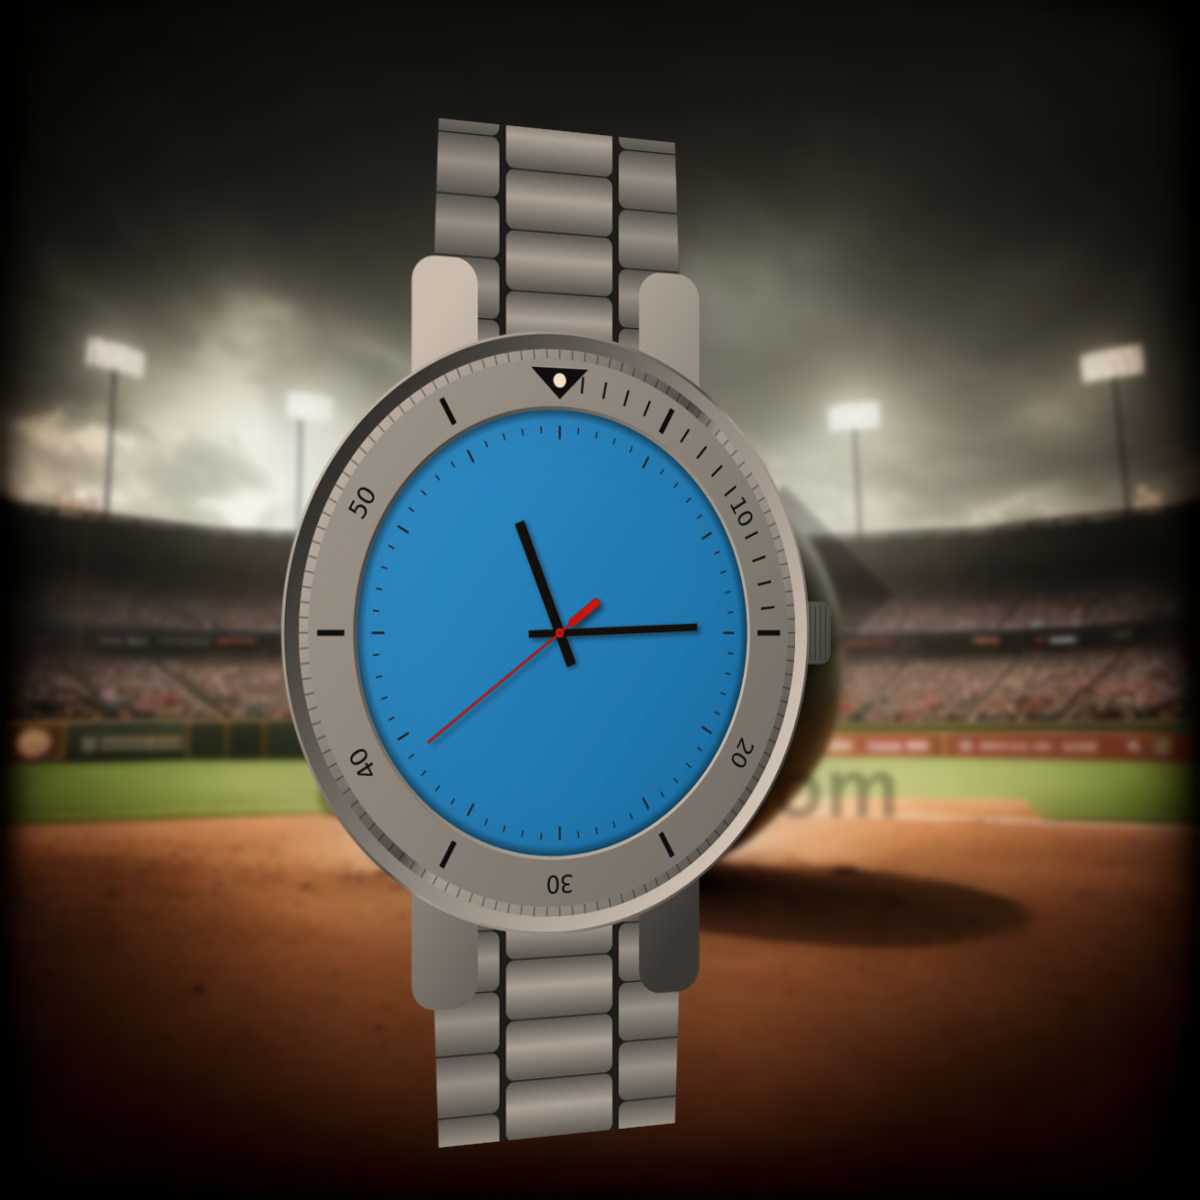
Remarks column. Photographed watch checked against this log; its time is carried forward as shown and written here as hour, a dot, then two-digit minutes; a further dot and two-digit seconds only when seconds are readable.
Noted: 11.14.39
